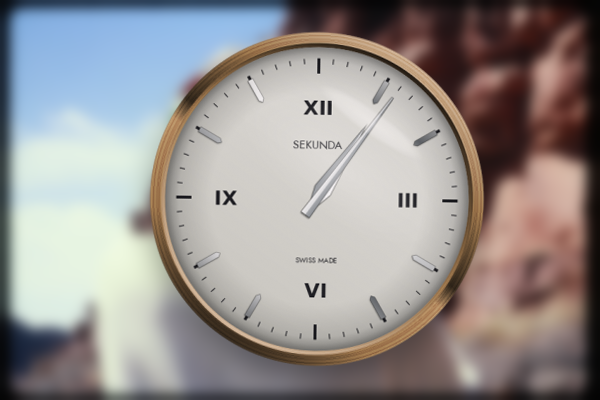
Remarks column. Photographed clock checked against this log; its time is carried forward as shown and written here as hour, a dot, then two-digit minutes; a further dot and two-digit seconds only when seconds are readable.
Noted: 1.06
